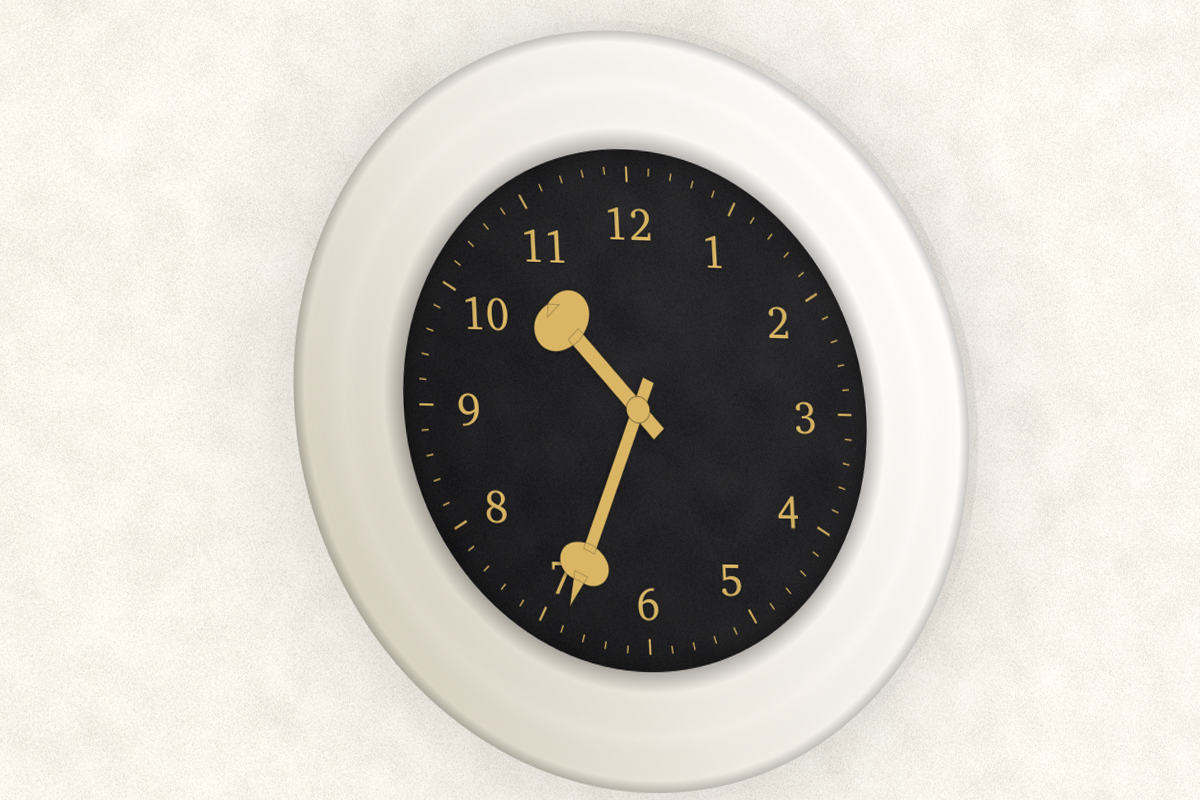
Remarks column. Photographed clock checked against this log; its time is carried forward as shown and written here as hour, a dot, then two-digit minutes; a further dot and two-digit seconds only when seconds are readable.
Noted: 10.34
